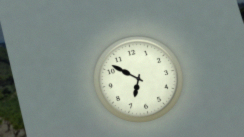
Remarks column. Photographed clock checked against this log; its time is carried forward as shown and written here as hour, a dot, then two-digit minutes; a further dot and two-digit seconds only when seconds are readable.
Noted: 6.52
